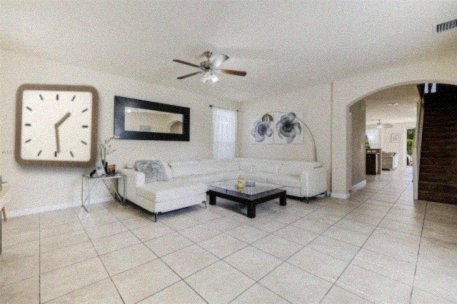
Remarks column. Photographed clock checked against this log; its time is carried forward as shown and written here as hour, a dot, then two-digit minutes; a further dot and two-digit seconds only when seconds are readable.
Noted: 1.29
